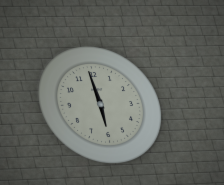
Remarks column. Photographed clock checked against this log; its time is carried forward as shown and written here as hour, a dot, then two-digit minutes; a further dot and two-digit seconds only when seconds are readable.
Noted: 5.59
